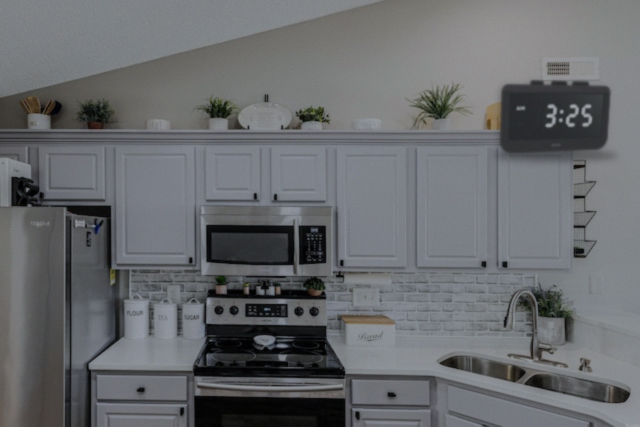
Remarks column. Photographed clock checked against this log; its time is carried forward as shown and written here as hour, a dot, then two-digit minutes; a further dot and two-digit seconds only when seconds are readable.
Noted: 3.25
